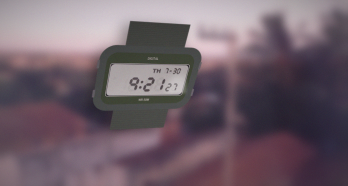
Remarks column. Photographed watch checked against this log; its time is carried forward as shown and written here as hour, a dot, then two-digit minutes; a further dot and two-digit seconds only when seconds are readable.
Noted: 9.21.27
